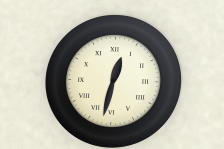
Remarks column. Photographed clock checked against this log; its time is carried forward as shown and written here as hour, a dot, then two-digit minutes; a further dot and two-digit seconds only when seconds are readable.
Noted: 12.32
